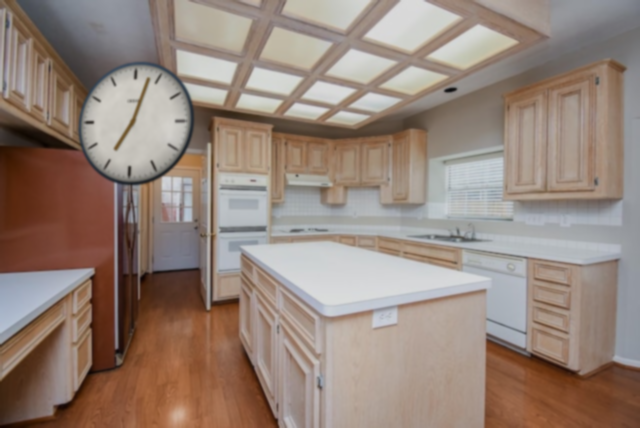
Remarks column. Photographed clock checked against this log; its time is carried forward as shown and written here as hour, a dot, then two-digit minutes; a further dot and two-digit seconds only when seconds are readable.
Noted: 7.03
